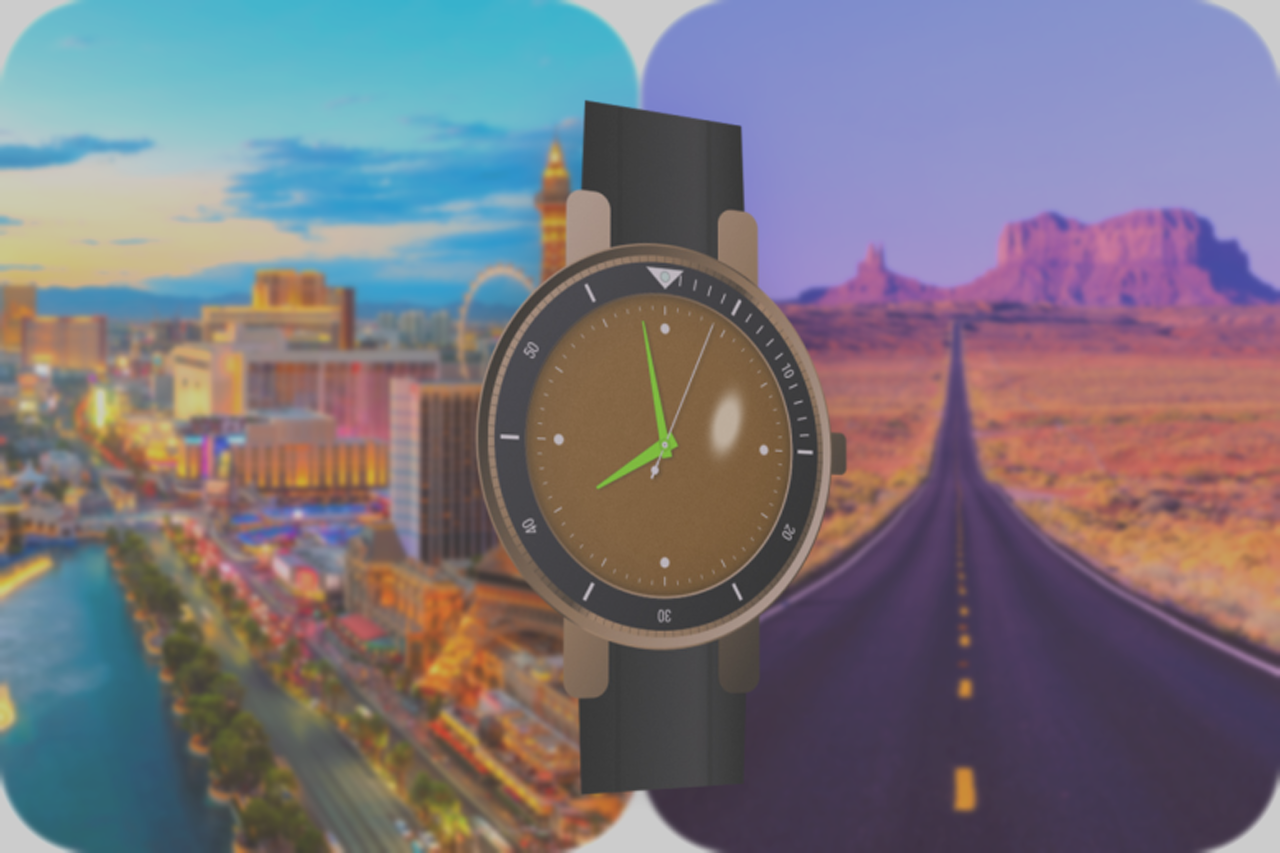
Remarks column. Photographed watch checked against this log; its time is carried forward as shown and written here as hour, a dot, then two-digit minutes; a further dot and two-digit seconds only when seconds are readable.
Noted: 7.58.04
